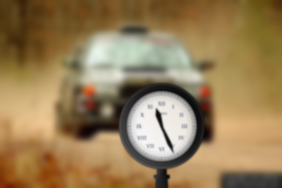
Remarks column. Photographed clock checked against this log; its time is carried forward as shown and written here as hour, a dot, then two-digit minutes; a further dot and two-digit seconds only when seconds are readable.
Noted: 11.26
